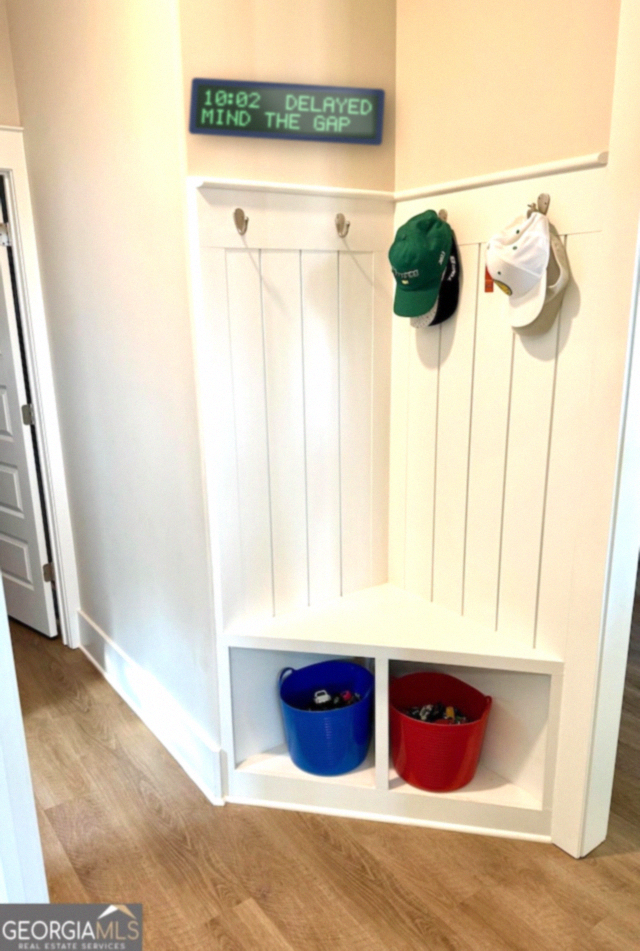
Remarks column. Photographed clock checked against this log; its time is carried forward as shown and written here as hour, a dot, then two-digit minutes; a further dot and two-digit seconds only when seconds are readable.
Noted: 10.02
